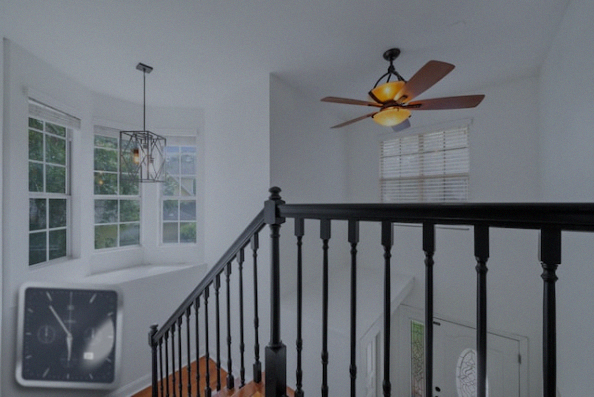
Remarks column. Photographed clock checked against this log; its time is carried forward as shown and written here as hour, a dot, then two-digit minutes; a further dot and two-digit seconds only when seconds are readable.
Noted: 5.54
